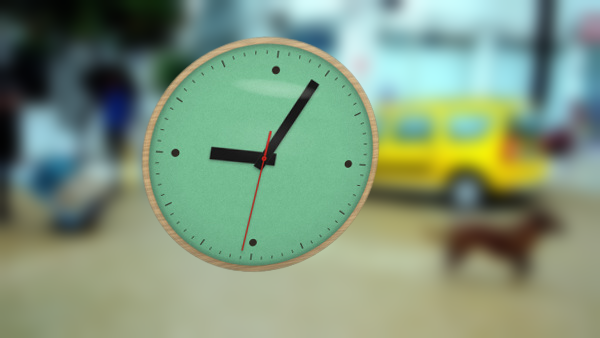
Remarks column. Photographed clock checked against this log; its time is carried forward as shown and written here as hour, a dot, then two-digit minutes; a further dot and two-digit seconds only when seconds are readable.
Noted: 9.04.31
